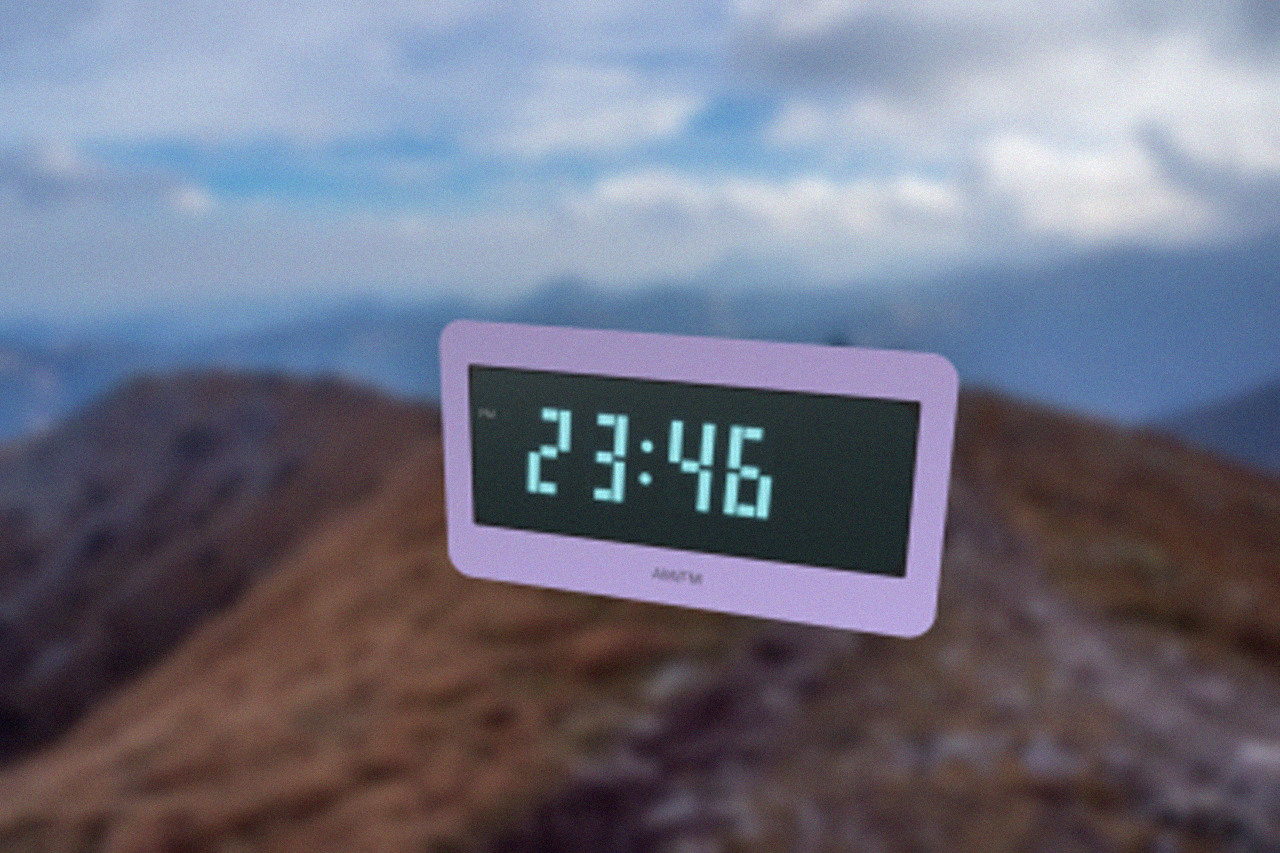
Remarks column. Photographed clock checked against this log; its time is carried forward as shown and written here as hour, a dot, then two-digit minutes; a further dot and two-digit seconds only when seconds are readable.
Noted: 23.46
